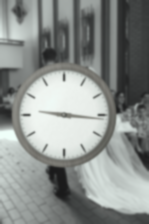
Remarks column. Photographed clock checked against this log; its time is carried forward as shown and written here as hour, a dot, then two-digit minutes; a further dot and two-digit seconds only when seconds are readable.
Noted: 9.16
